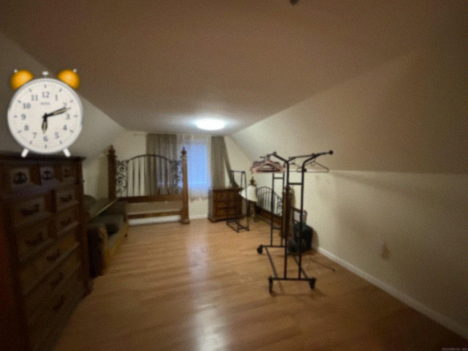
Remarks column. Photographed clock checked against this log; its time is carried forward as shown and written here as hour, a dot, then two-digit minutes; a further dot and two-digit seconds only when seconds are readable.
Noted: 6.12
